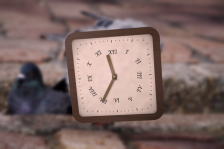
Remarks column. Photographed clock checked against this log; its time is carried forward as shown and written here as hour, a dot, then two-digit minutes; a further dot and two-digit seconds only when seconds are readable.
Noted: 11.35
